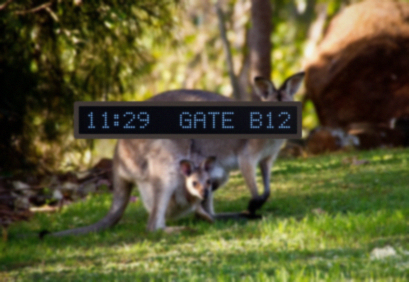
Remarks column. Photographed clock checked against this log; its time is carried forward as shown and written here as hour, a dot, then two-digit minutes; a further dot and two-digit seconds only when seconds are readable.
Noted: 11.29
